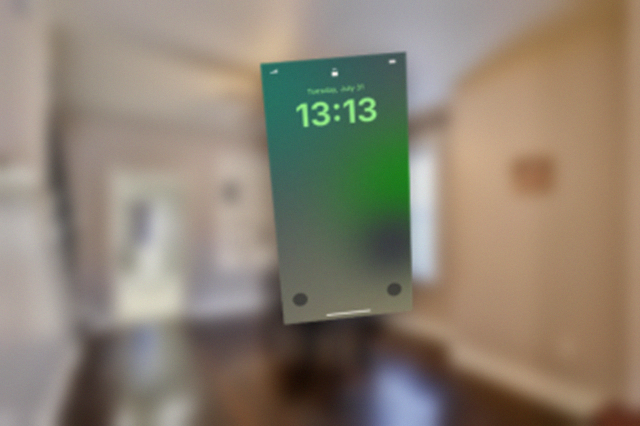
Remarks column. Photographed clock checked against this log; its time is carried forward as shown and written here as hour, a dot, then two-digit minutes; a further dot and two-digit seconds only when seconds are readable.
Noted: 13.13
